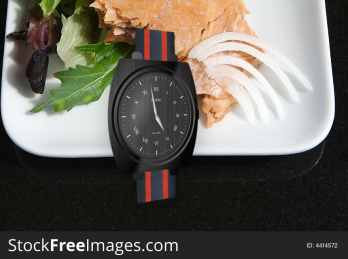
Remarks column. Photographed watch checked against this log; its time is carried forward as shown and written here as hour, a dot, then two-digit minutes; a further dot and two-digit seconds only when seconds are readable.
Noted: 4.58
